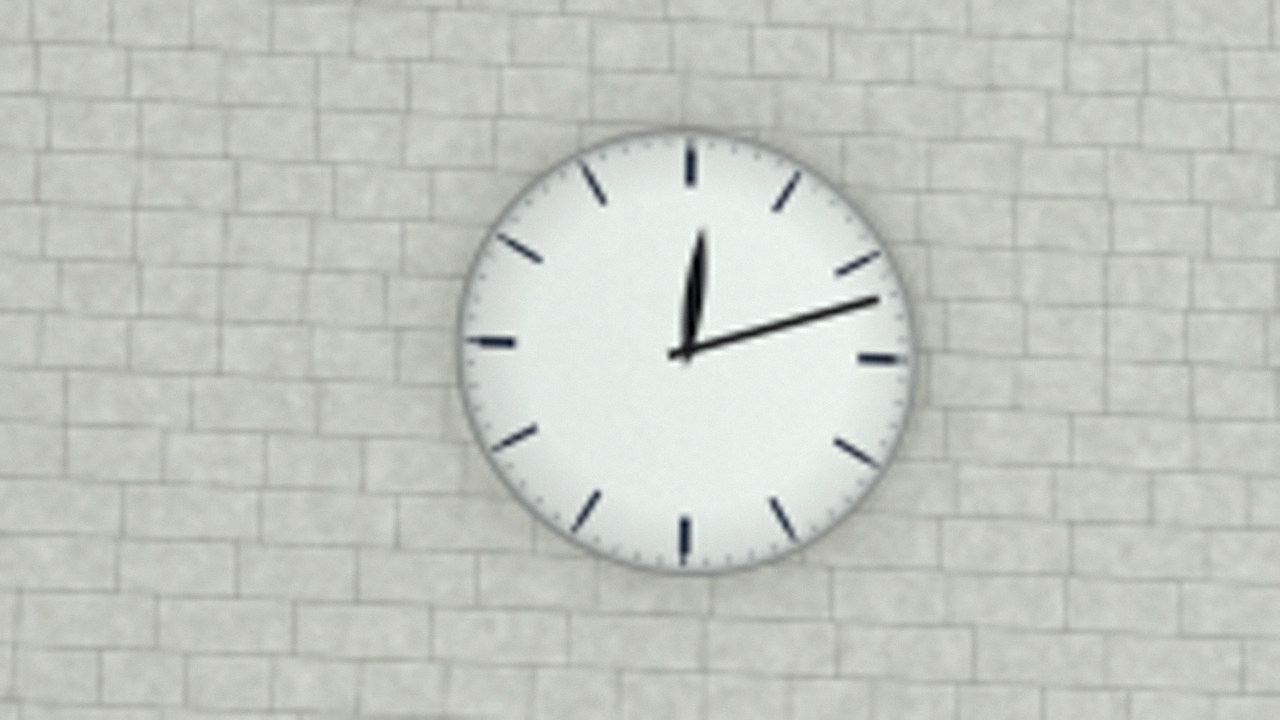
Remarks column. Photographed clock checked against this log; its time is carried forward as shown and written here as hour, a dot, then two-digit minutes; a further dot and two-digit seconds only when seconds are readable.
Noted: 12.12
